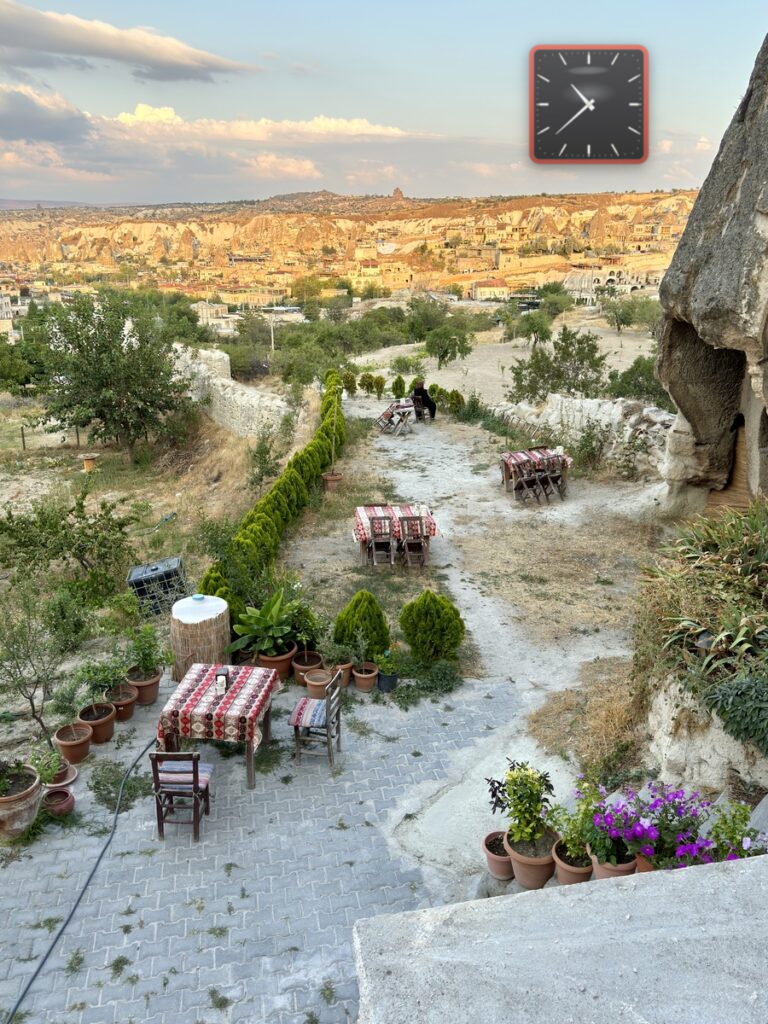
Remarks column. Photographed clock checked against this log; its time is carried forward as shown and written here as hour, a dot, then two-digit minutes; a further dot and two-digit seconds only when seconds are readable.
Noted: 10.38
